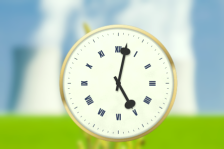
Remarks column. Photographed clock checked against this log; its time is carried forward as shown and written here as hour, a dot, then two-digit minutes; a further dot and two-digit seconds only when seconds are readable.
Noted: 5.02
